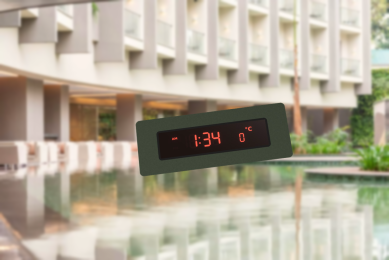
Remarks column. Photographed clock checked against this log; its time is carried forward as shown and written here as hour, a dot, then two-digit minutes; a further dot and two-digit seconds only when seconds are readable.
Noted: 1.34
